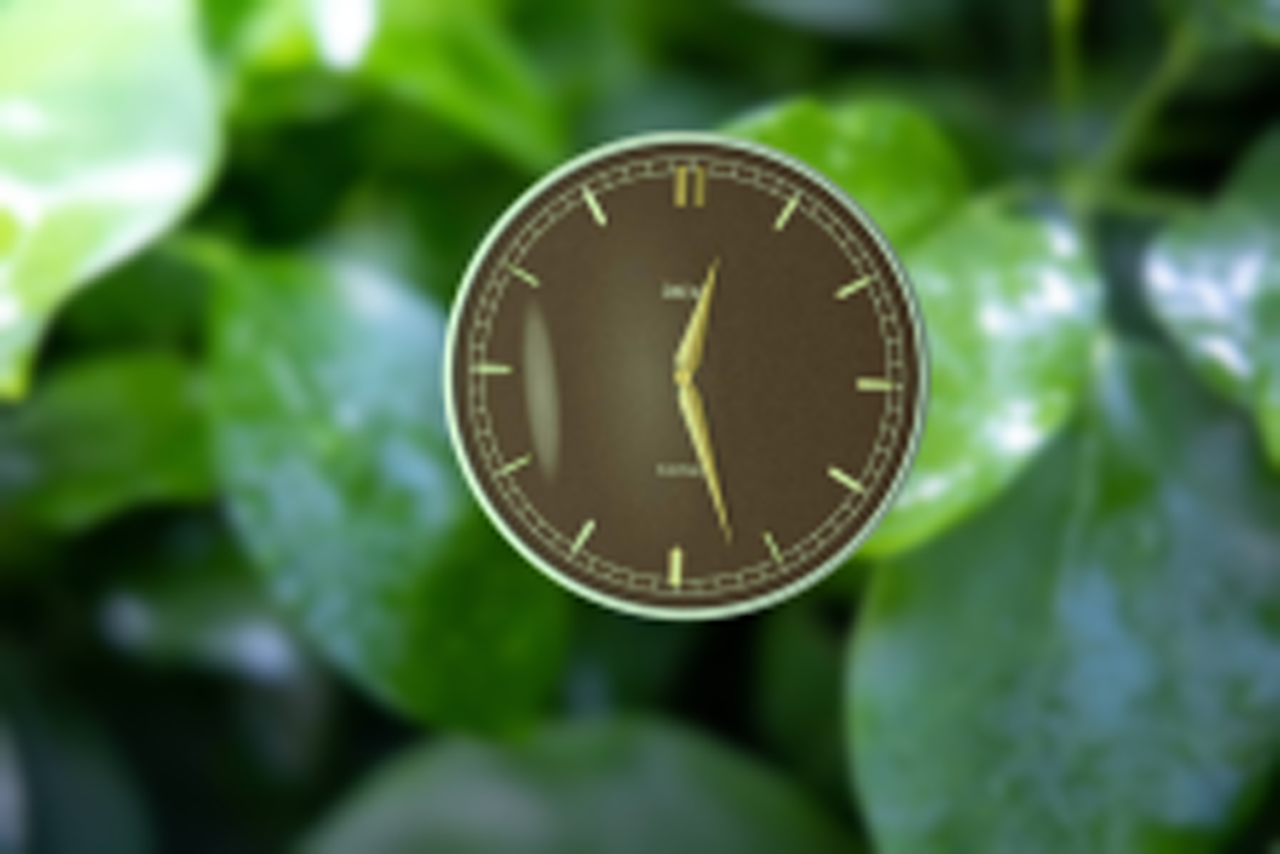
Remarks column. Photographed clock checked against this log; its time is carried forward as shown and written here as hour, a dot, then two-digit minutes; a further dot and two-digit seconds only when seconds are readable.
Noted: 12.27
